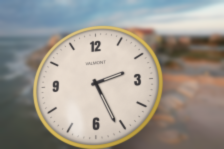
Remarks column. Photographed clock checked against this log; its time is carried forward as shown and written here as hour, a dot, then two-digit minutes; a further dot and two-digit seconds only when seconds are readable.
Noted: 2.26
